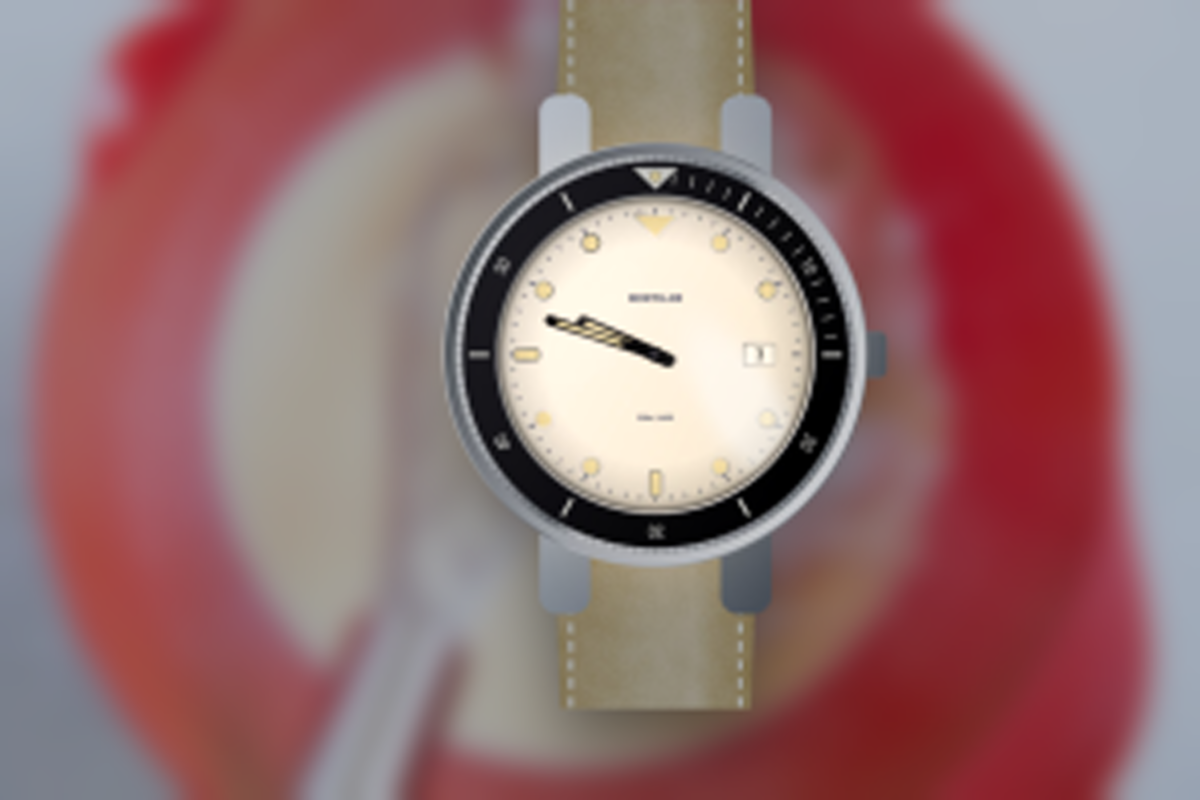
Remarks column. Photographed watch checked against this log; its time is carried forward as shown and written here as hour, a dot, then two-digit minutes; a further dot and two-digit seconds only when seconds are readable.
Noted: 9.48
